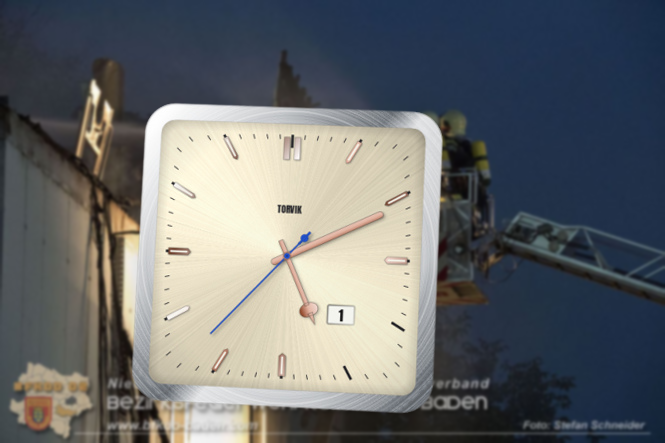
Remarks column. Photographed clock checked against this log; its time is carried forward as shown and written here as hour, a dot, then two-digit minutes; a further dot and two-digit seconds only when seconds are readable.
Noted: 5.10.37
